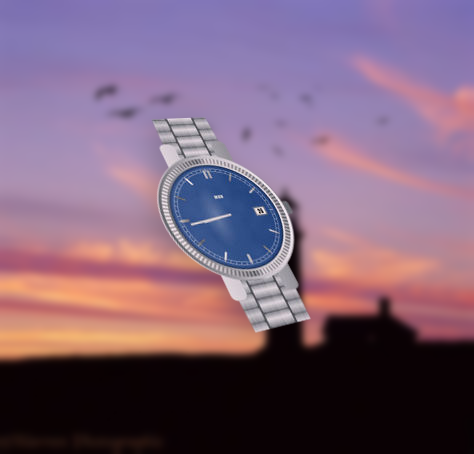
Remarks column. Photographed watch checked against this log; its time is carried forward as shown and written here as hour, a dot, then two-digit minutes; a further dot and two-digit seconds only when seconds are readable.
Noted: 8.44
